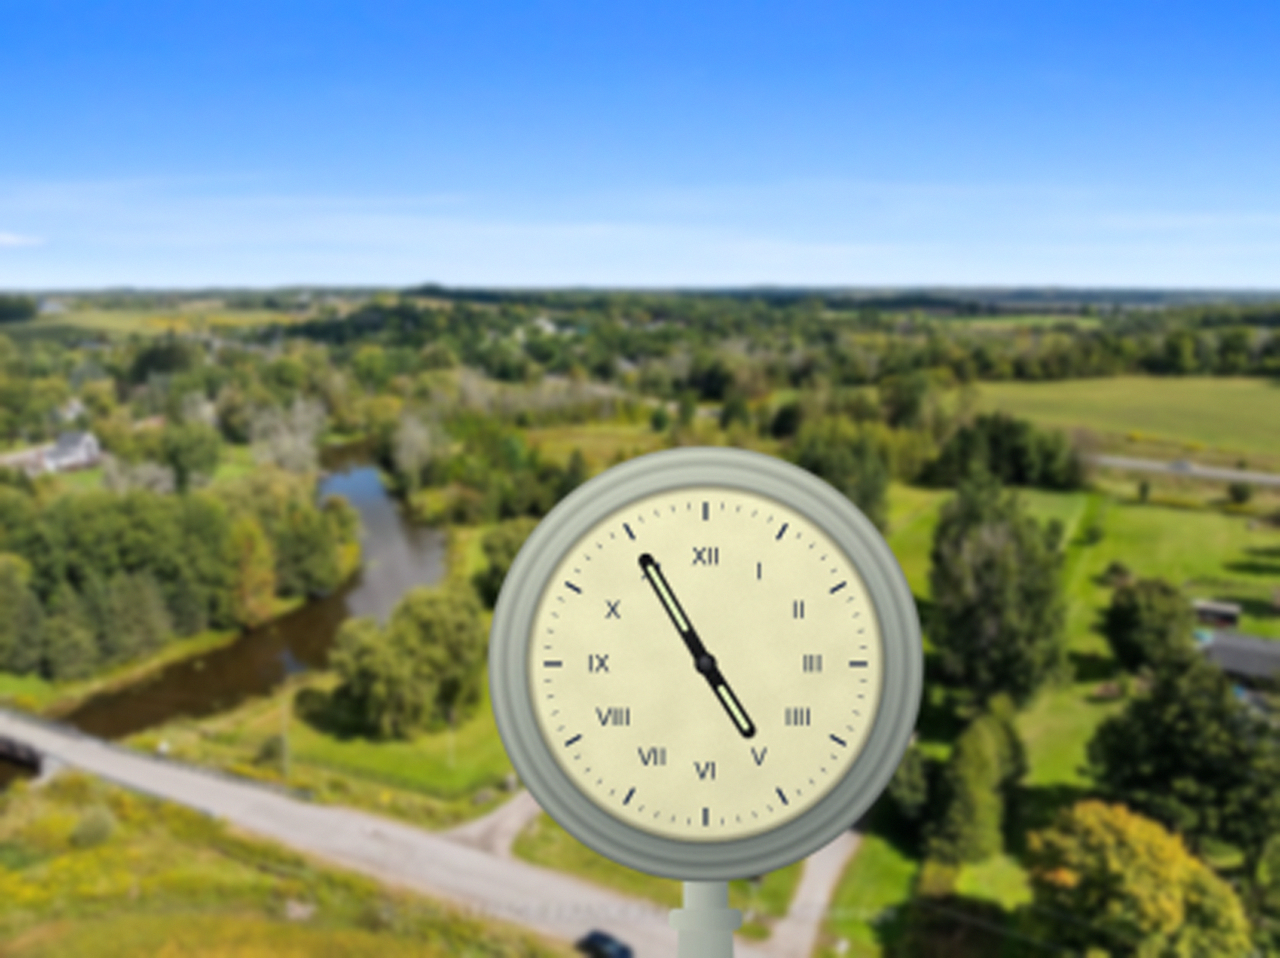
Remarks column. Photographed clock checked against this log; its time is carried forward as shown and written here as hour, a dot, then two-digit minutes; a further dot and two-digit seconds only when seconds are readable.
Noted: 4.55
